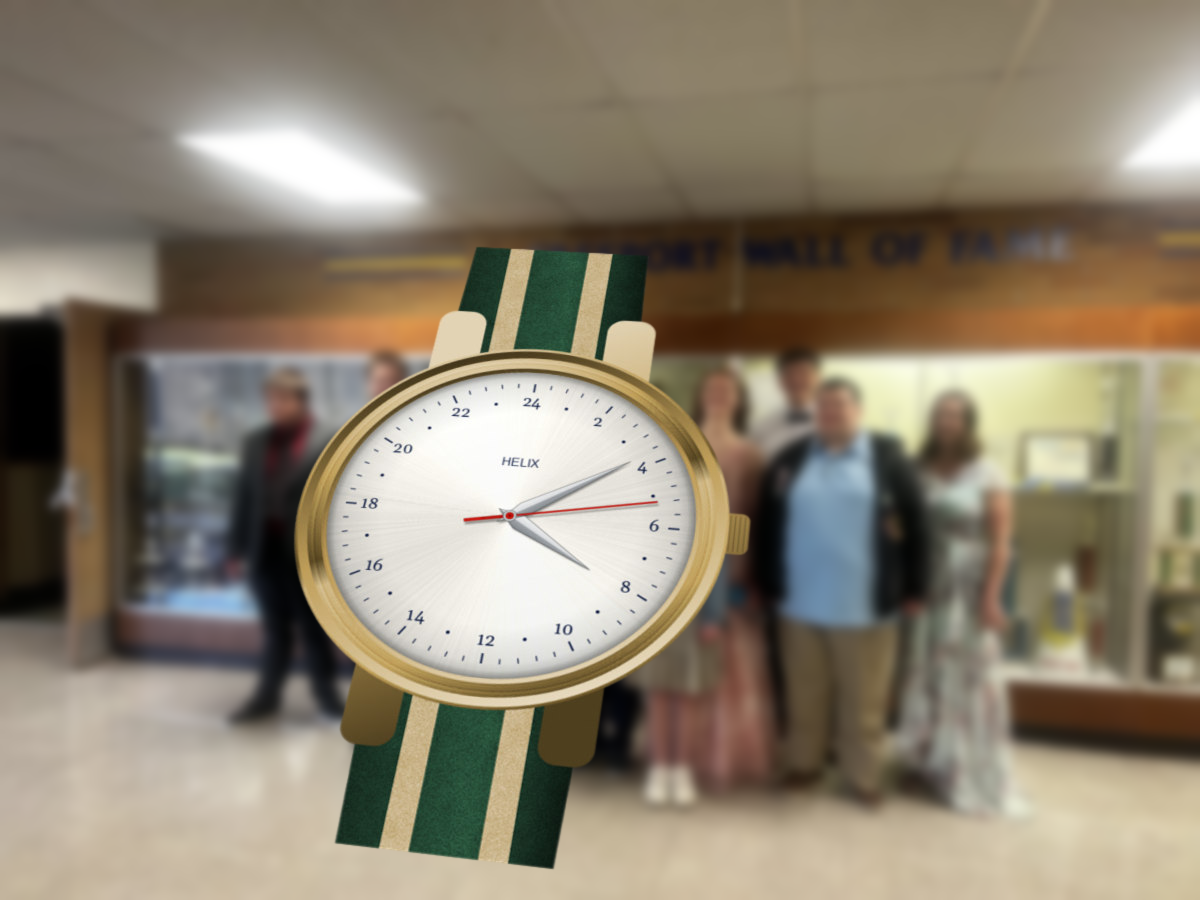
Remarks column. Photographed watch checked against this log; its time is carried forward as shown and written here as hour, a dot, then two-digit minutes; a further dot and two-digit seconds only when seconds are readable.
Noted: 8.09.13
